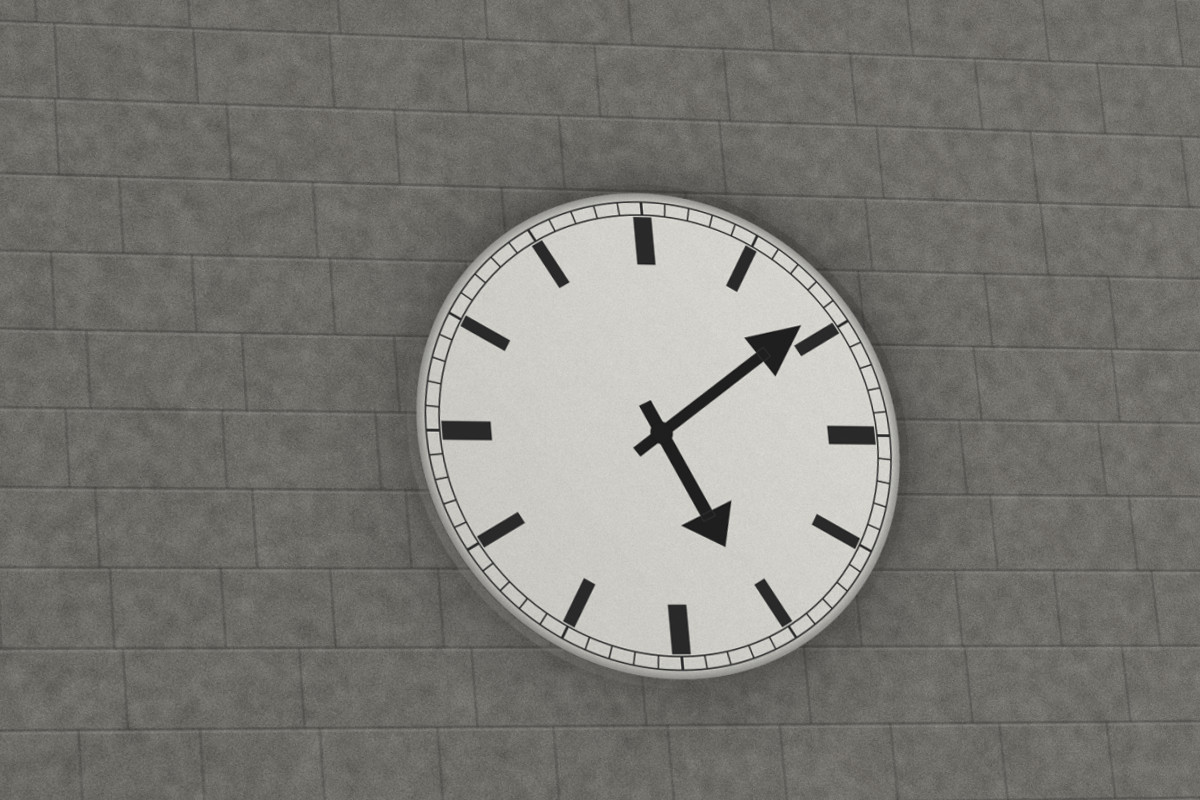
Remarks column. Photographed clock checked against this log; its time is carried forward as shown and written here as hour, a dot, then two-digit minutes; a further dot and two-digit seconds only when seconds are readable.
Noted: 5.09
